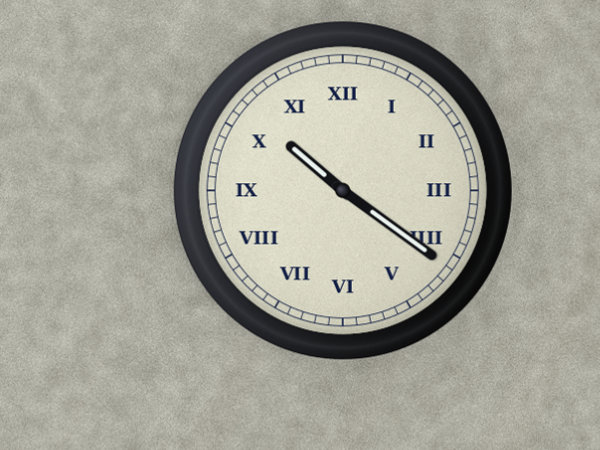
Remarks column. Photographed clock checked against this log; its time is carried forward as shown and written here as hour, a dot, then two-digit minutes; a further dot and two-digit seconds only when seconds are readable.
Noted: 10.21
